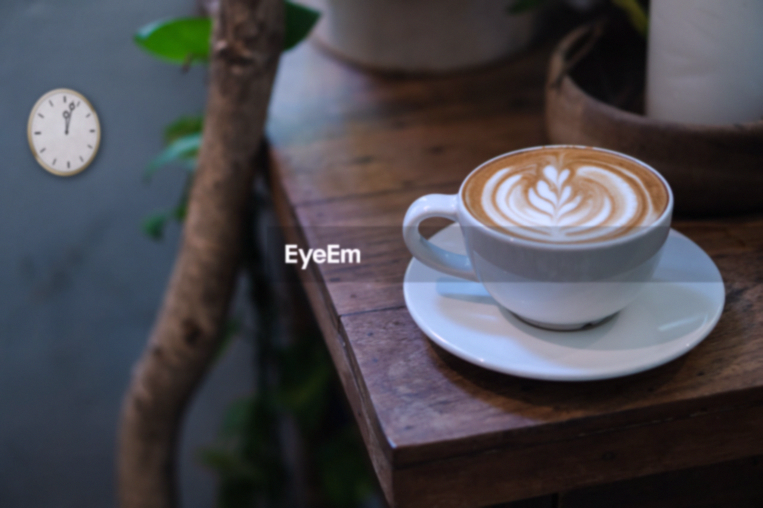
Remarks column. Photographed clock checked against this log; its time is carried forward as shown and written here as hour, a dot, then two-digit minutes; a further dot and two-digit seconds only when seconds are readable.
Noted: 12.03
